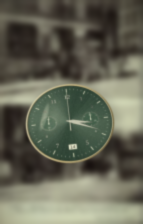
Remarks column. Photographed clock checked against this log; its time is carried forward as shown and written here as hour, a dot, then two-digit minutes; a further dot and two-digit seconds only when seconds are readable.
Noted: 3.19
